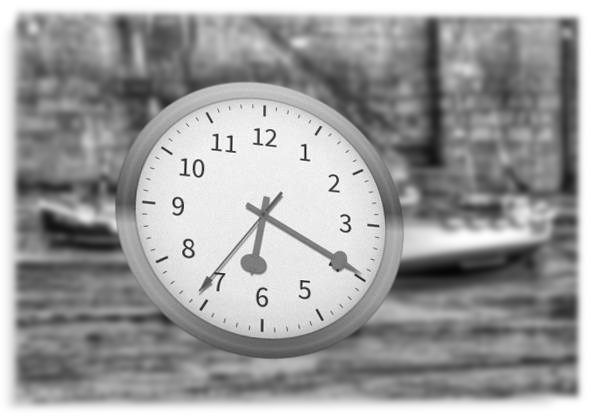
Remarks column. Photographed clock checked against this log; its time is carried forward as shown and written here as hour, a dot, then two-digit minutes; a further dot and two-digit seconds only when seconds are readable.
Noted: 6.19.36
